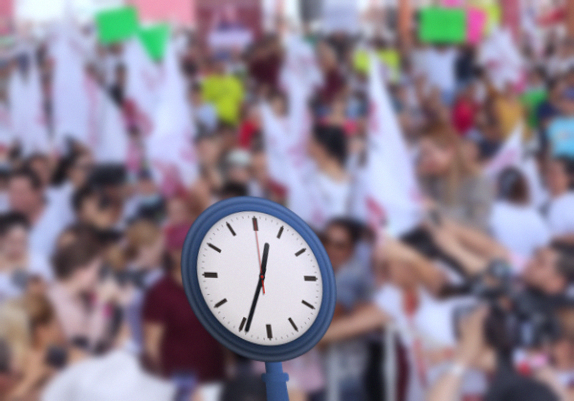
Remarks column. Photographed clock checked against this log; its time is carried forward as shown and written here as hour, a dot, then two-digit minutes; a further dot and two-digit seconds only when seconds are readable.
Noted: 12.34.00
